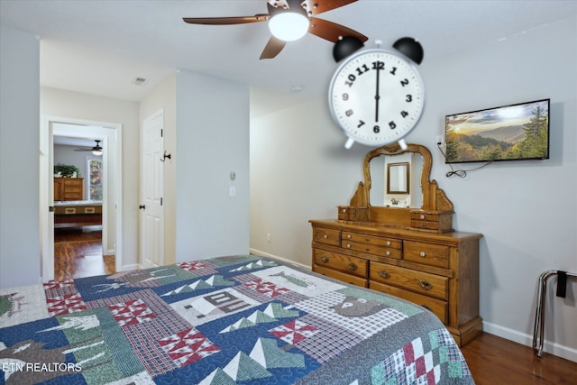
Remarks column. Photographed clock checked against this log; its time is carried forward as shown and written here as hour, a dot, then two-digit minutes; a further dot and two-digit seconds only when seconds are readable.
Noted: 6.00
